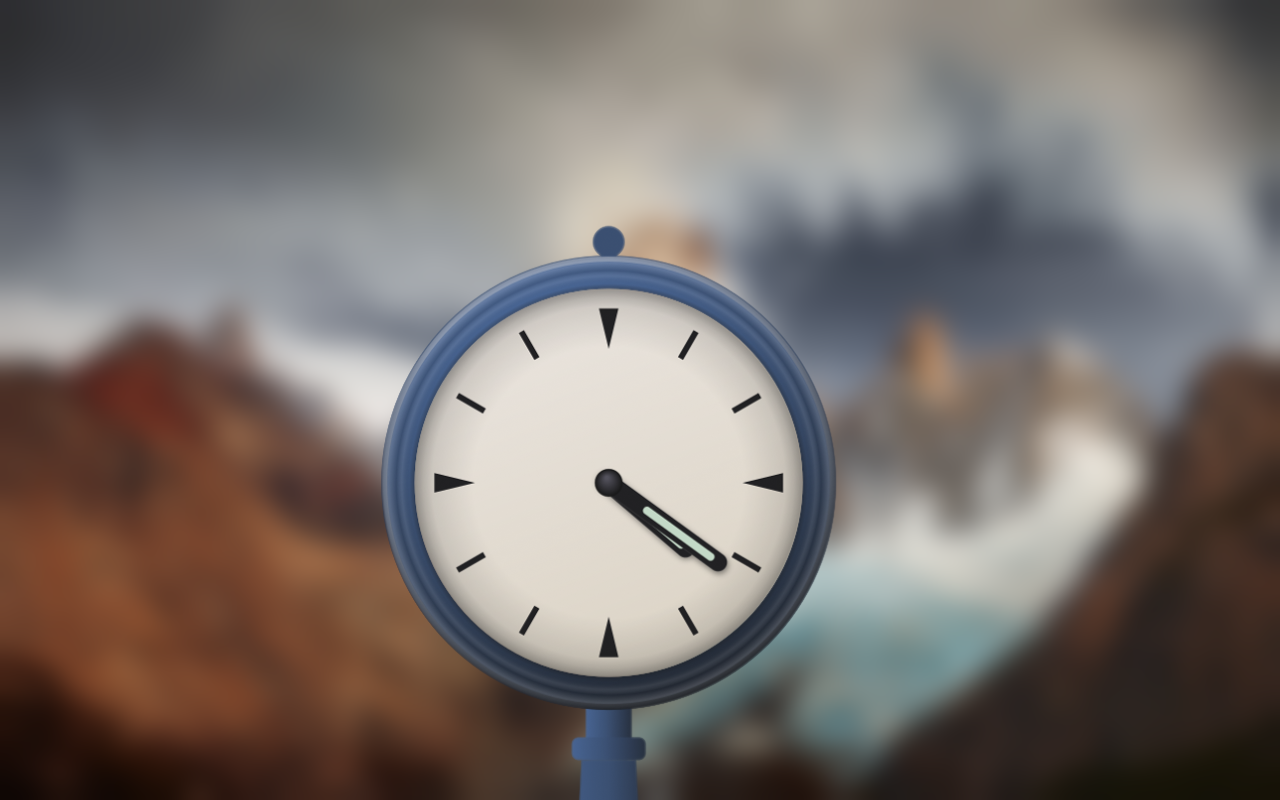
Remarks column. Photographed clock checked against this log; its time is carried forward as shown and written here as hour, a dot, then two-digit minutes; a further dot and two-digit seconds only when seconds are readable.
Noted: 4.21
